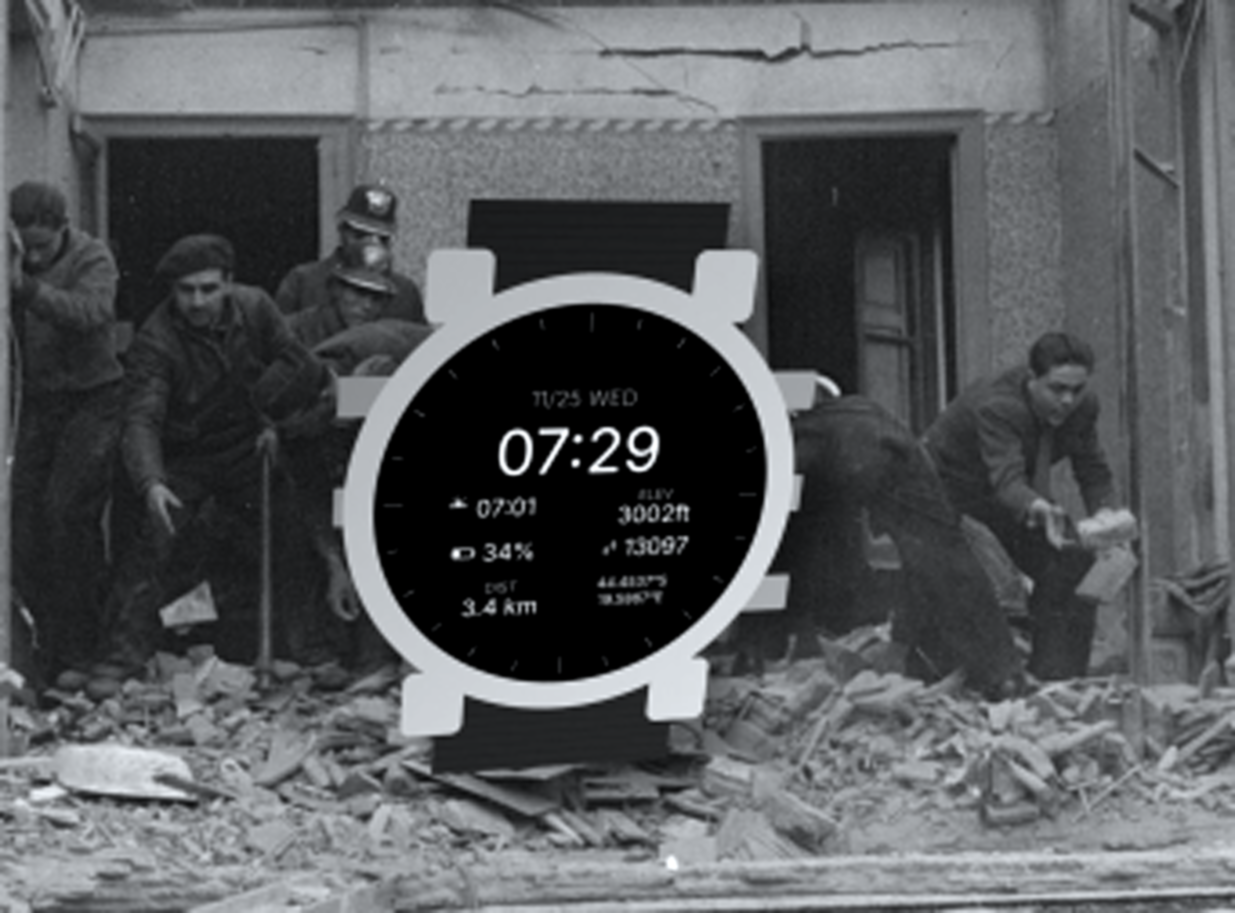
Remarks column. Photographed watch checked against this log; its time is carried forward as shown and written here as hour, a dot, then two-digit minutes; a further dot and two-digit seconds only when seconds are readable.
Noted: 7.29
